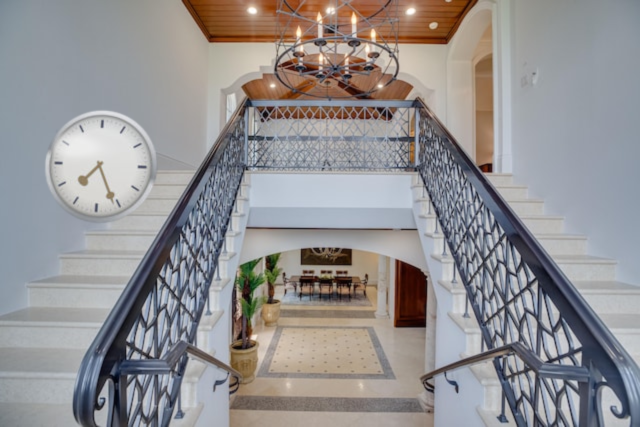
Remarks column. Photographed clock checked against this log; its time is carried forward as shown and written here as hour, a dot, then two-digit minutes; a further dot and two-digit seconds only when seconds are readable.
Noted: 7.26
